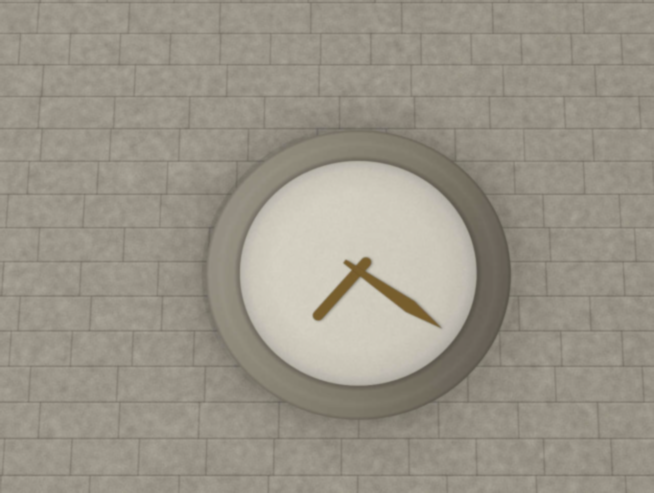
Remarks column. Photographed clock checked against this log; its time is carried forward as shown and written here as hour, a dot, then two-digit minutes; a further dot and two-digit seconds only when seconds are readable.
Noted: 7.21
